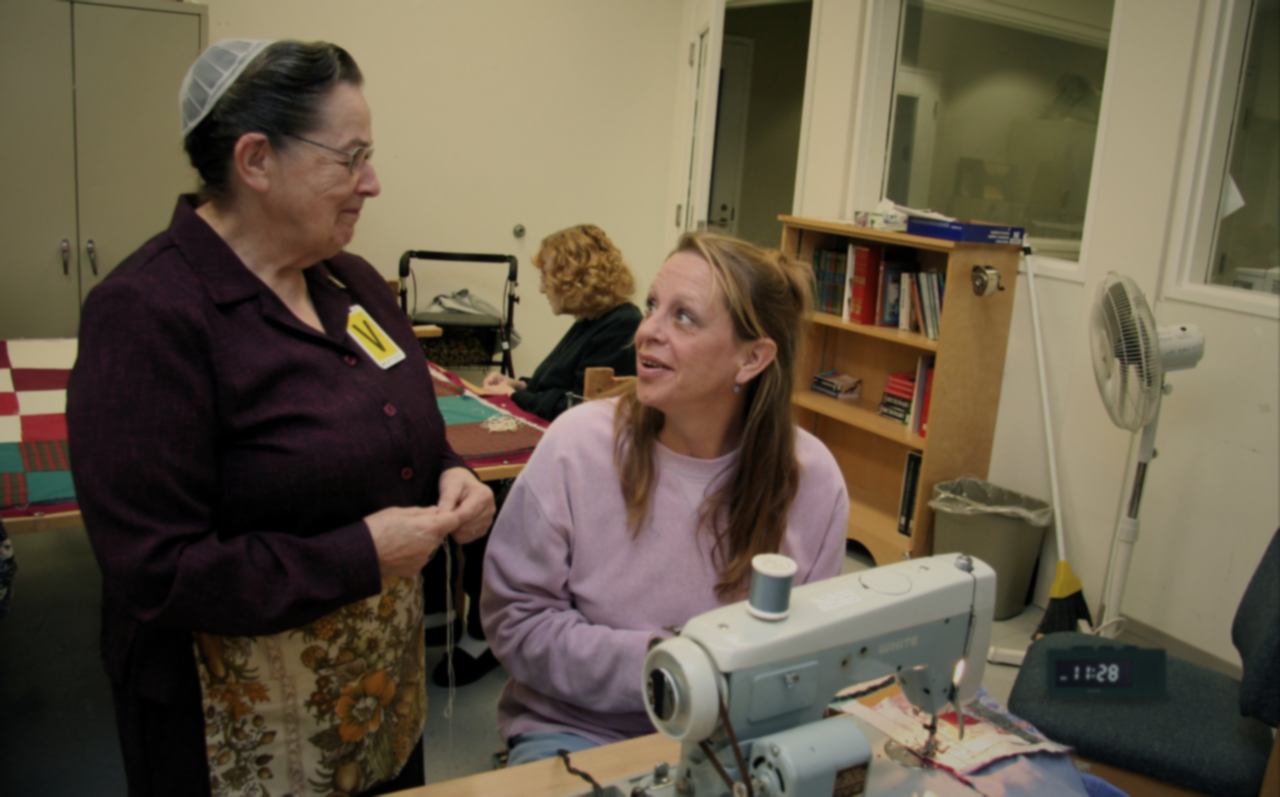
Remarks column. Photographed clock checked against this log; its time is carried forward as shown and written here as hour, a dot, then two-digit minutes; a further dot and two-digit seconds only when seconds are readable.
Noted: 11.28
